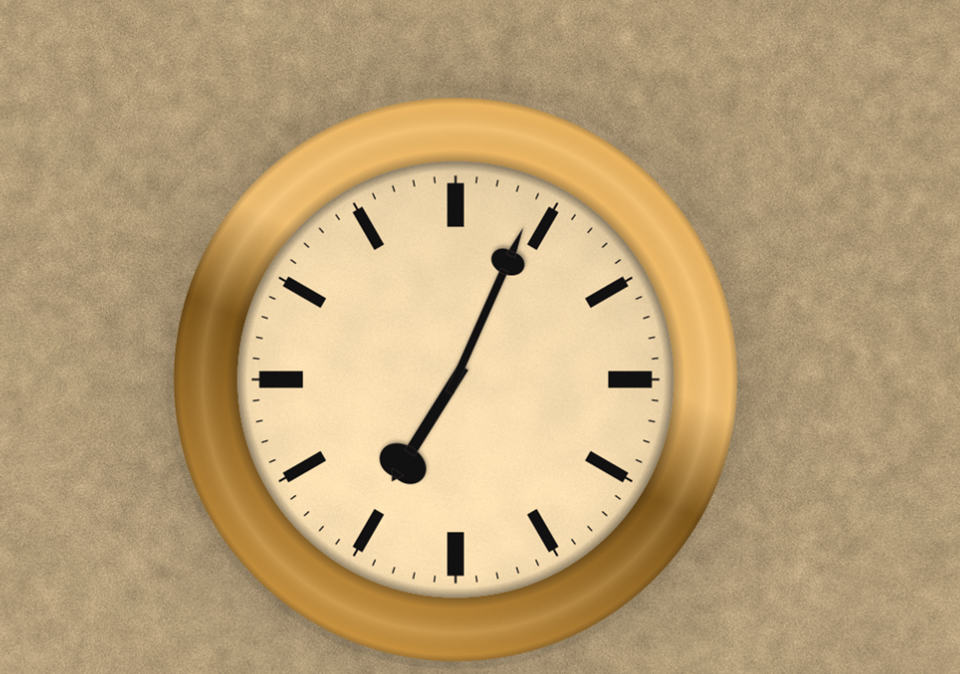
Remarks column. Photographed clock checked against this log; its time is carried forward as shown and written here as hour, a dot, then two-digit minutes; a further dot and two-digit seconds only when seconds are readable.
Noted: 7.04
